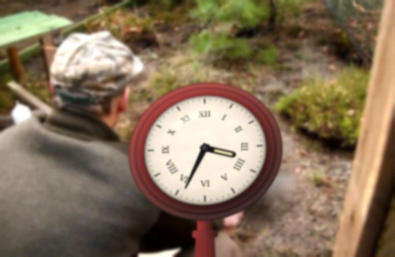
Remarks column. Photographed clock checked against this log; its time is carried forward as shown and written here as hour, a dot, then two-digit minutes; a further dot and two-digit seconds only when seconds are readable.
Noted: 3.34
